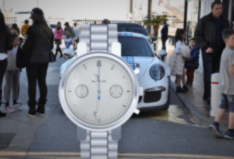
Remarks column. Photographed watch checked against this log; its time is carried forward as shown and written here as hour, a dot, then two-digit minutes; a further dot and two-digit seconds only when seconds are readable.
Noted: 11.31
